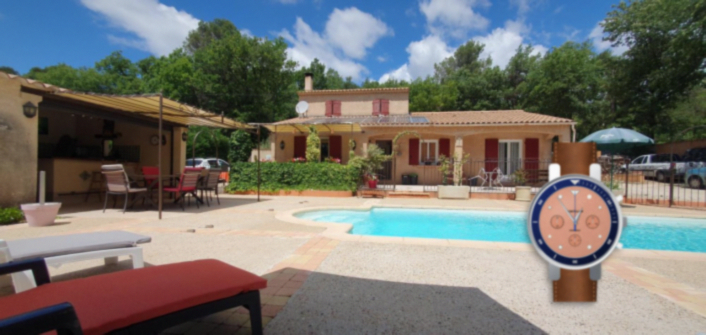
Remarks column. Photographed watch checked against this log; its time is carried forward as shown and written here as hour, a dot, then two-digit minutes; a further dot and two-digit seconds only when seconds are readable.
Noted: 12.54
